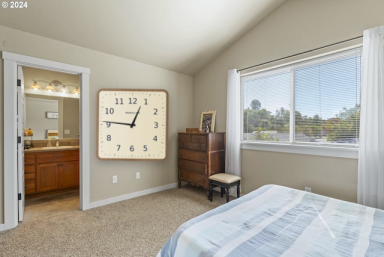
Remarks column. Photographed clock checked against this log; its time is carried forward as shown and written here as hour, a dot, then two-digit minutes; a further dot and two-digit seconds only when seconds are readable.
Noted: 12.46
